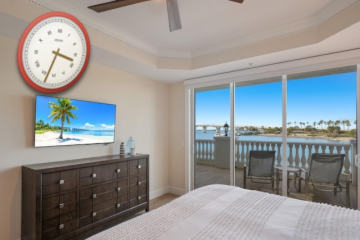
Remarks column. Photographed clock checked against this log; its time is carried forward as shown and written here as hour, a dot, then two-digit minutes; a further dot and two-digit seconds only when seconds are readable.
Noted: 3.33
